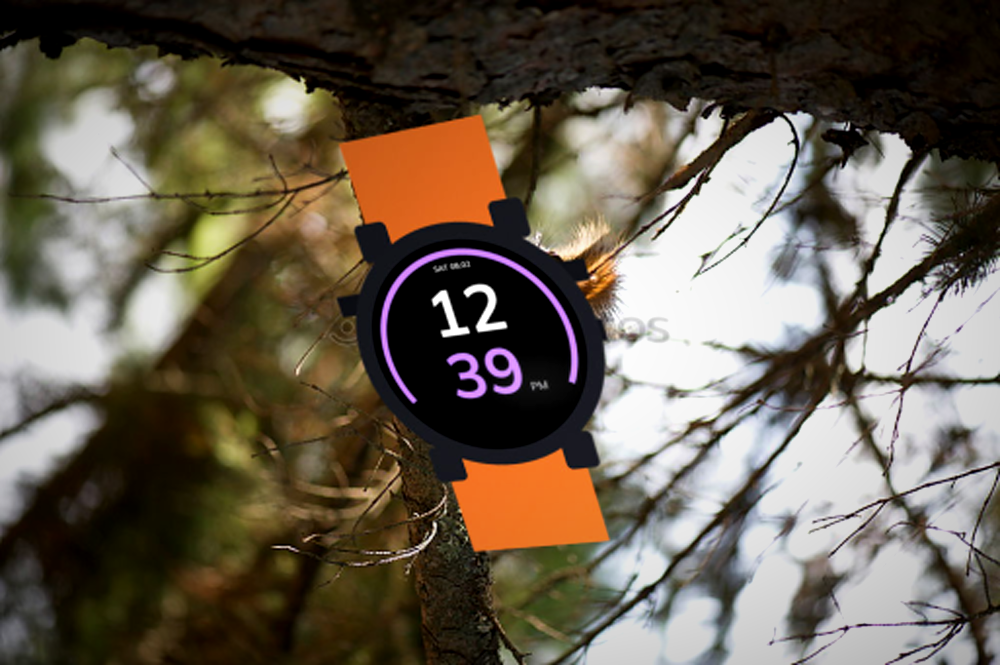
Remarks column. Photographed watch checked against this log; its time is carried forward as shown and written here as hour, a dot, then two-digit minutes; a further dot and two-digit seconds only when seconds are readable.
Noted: 12.39
